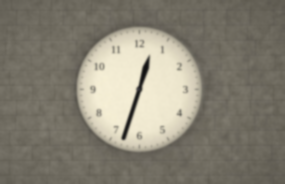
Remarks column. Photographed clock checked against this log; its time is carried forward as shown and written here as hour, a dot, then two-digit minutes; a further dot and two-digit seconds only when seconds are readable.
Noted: 12.33
